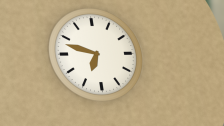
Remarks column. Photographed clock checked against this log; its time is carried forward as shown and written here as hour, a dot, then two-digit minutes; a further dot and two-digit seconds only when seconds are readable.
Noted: 6.48
